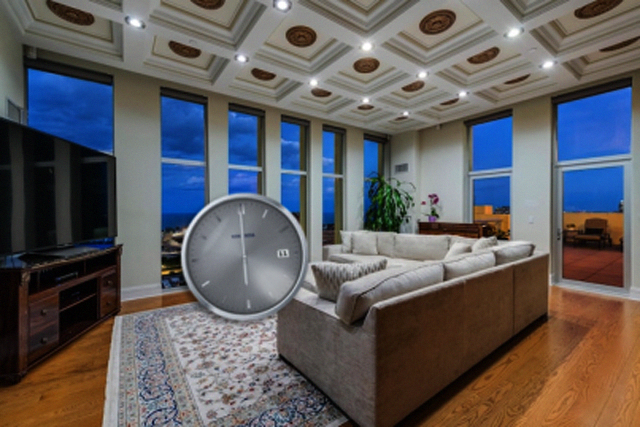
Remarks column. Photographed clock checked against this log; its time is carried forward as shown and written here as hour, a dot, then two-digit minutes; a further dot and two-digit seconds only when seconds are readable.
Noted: 6.00
